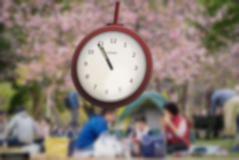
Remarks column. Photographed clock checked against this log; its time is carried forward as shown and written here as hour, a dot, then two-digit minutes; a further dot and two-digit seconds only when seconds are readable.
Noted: 10.54
